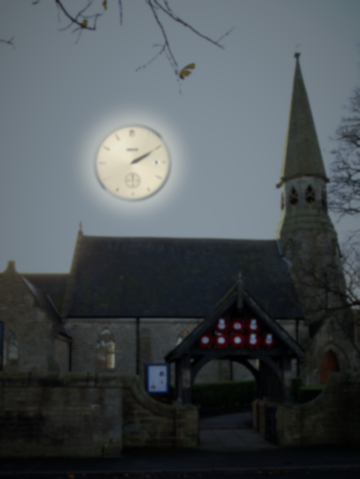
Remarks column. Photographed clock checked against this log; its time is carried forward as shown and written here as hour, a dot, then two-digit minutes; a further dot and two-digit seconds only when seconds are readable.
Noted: 2.10
